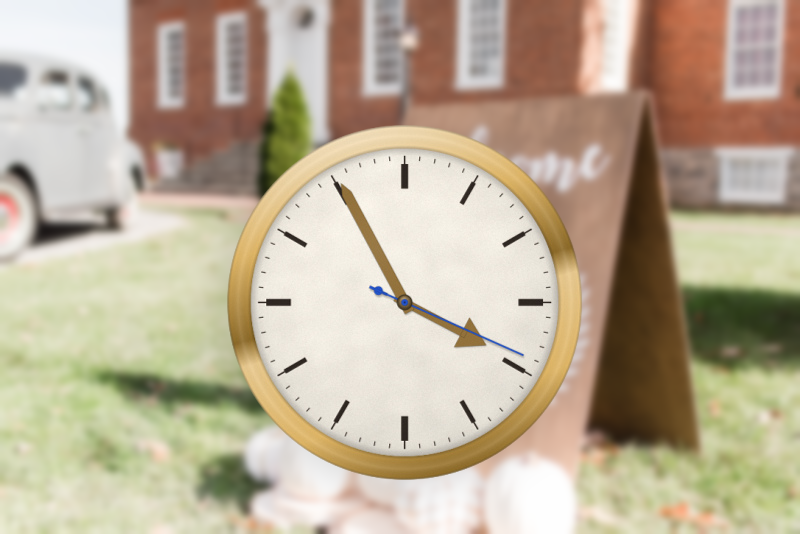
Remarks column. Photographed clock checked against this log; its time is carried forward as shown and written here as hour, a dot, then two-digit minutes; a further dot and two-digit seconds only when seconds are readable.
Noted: 3.55.19
